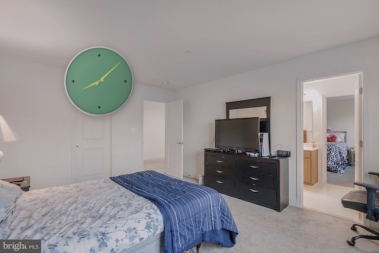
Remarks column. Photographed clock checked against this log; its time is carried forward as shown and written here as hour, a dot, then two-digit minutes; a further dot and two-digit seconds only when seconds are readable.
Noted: 8.08
